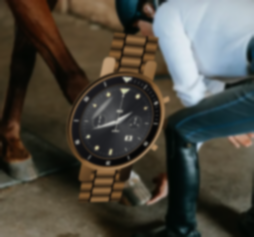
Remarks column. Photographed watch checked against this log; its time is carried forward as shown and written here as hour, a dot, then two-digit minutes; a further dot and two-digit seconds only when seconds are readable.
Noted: 1.42
